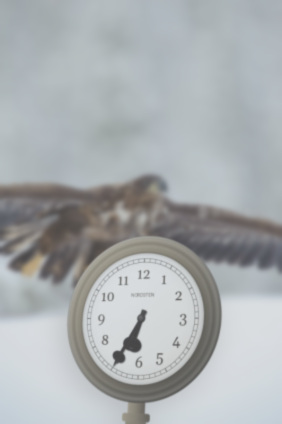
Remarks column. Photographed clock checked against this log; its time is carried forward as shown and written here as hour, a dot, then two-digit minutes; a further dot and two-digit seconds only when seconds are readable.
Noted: 6.35
